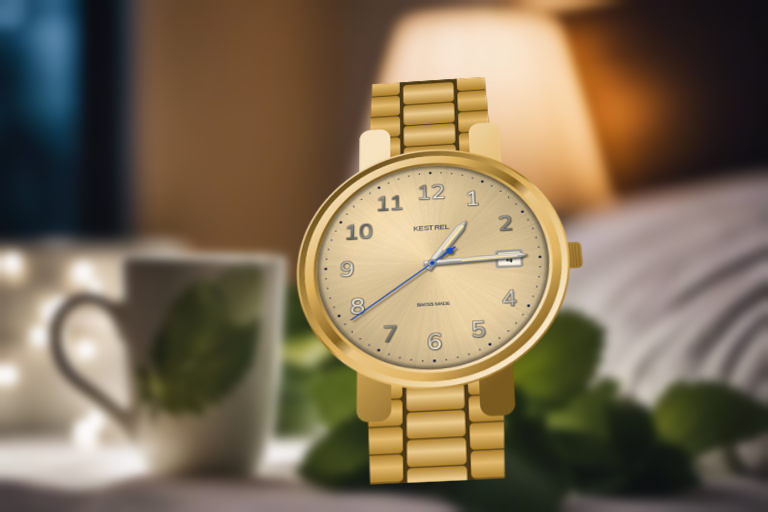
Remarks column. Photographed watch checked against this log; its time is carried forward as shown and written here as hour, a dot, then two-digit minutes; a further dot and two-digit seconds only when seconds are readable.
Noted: 1.14.39
